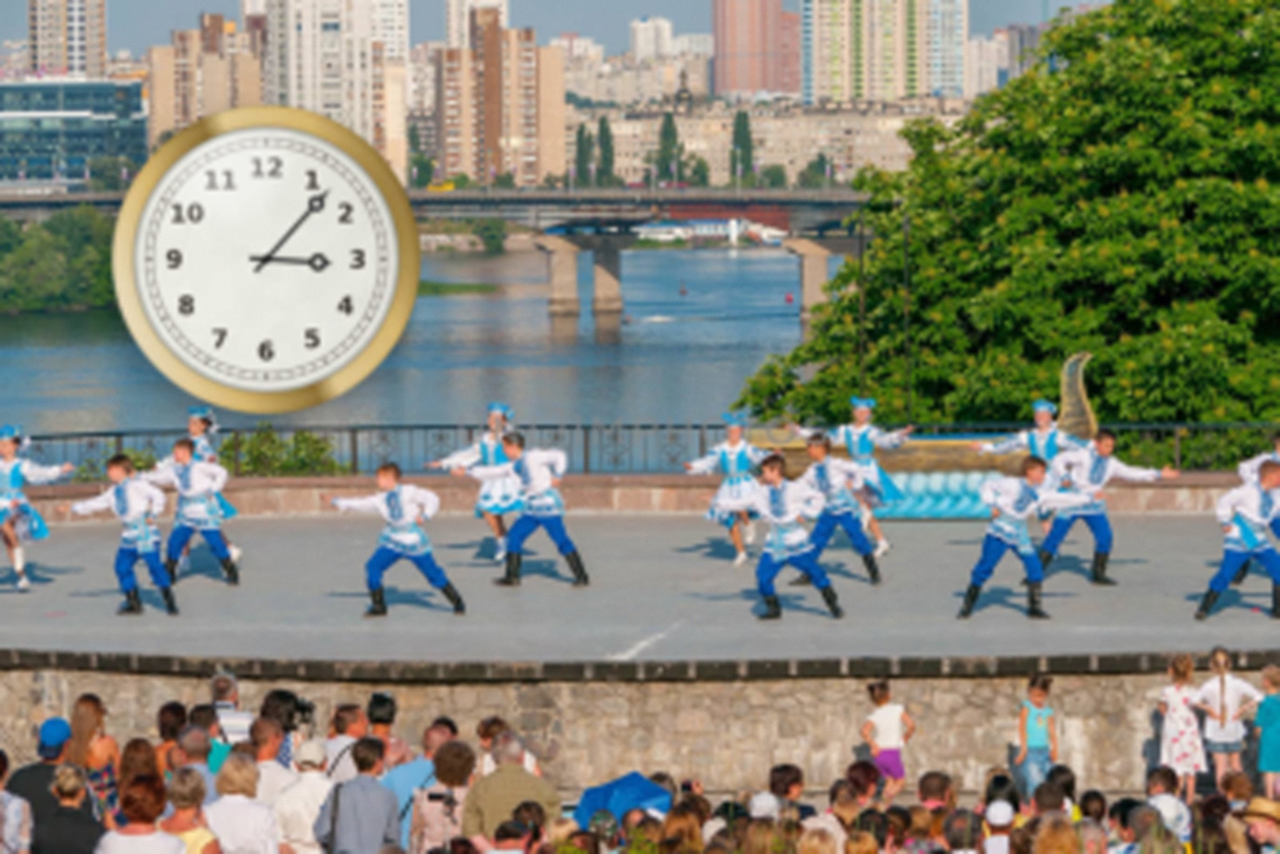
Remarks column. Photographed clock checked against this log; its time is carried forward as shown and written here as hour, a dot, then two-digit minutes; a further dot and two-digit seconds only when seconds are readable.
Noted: 3.07
